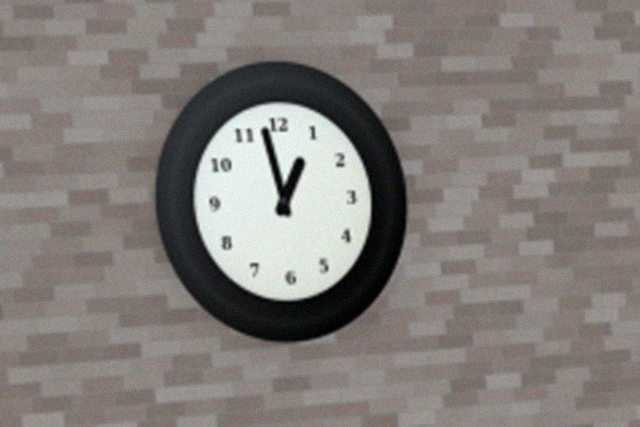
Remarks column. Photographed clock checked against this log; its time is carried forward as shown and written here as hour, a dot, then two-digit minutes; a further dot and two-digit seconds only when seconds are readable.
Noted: 12.58
